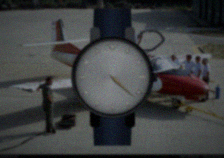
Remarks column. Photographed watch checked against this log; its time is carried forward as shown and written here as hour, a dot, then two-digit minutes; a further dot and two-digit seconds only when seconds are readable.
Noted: 4.22
